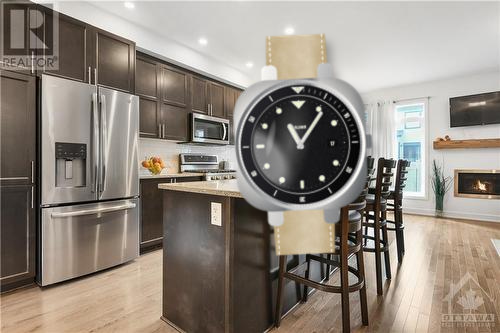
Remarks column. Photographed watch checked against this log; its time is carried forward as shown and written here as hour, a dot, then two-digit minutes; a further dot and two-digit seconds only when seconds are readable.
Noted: 11.06
